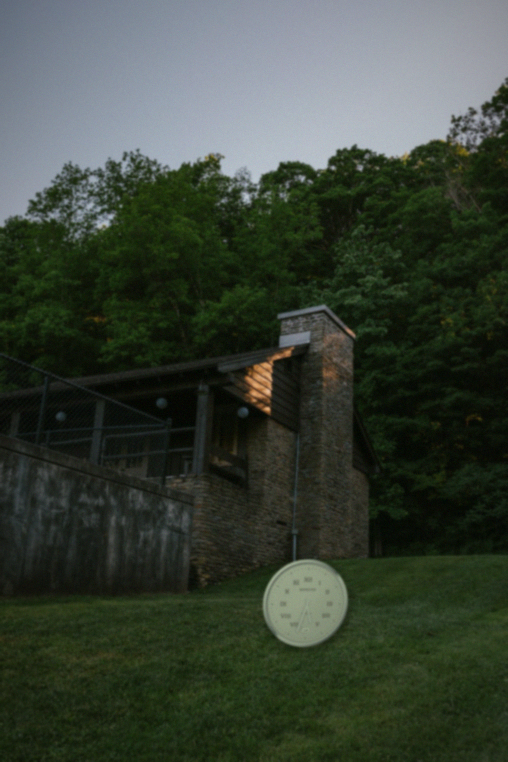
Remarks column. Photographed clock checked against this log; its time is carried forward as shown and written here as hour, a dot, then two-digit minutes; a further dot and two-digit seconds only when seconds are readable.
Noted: 5.33
